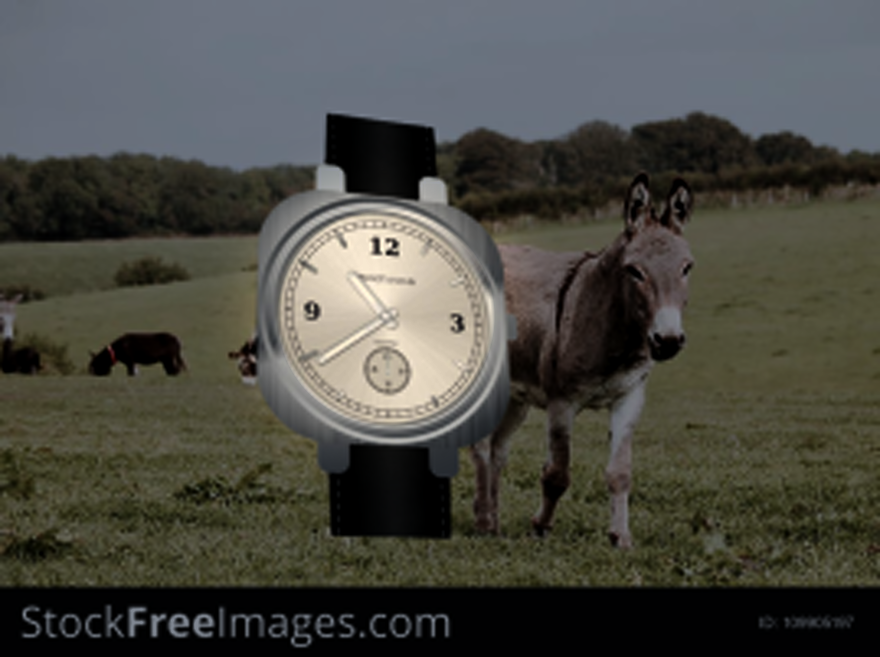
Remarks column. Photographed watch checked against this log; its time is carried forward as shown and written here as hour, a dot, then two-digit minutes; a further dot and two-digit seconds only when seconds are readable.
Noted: 10.39
